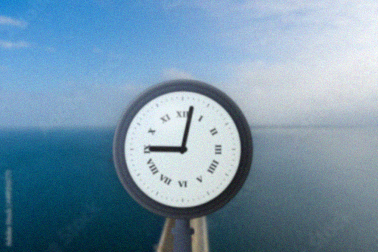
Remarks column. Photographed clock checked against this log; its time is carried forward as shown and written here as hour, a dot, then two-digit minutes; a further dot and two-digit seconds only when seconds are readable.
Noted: 9.02
